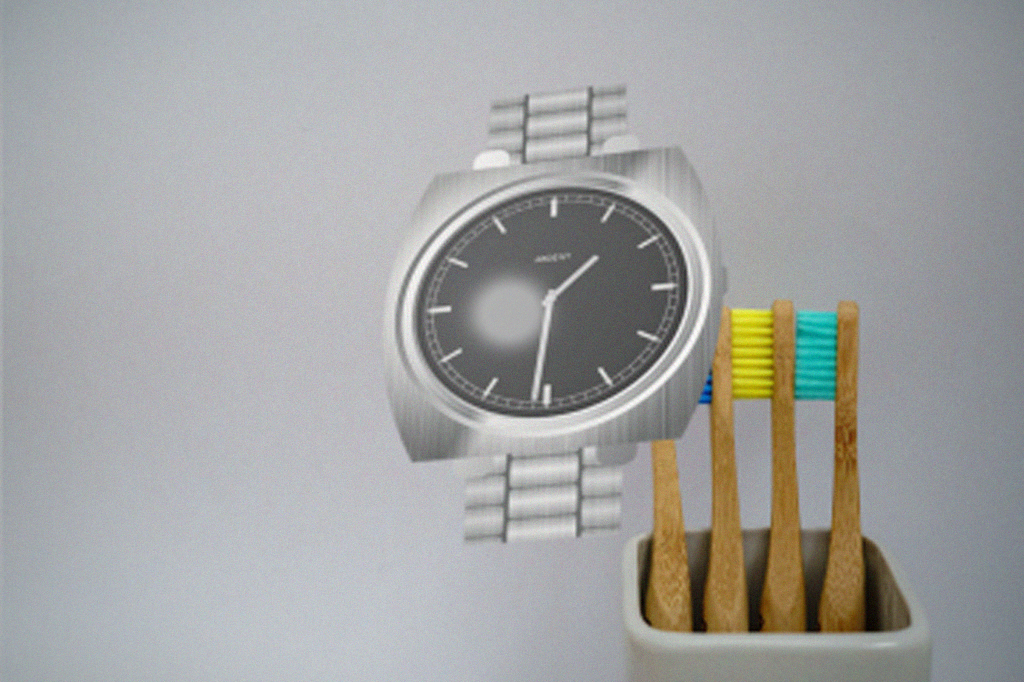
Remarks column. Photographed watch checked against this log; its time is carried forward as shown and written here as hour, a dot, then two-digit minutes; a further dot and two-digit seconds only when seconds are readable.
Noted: 1.31
